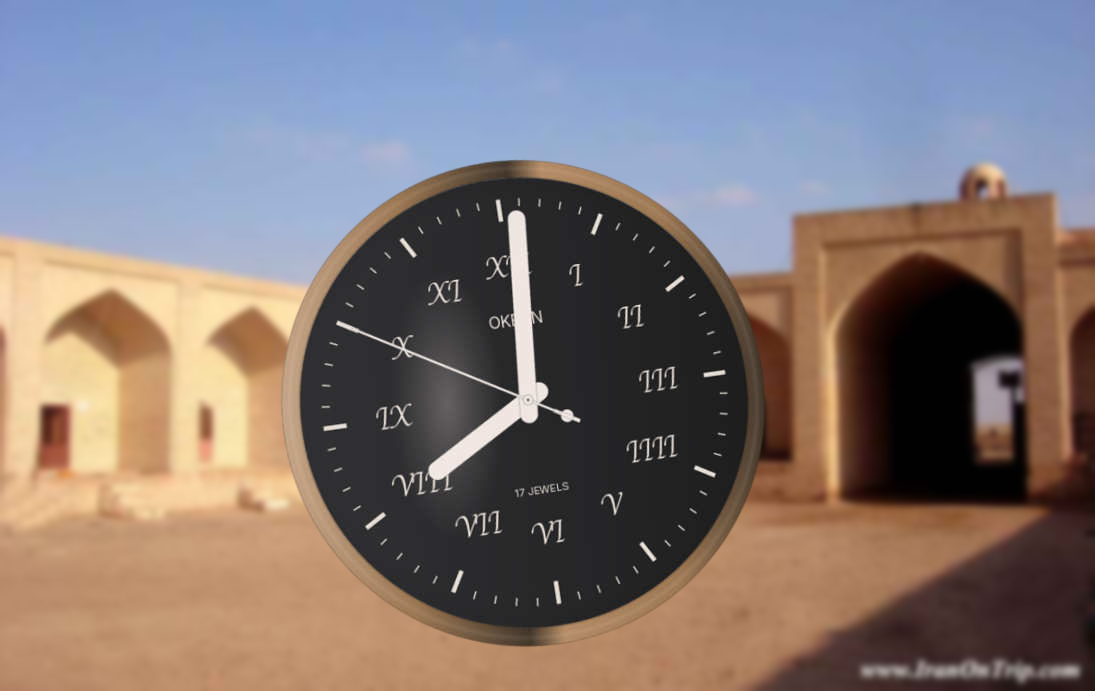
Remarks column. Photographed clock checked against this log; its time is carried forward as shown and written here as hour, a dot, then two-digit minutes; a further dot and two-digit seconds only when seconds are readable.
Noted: 8.00.50
